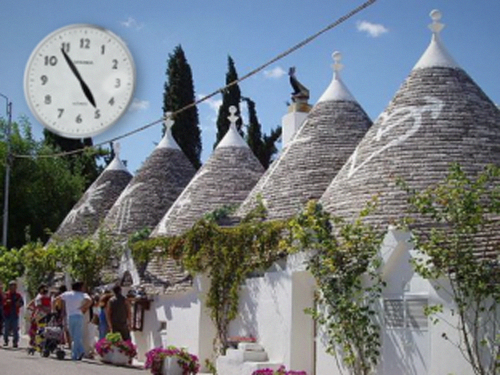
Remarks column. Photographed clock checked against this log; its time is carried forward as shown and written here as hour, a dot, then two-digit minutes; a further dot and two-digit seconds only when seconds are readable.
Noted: 4.54
